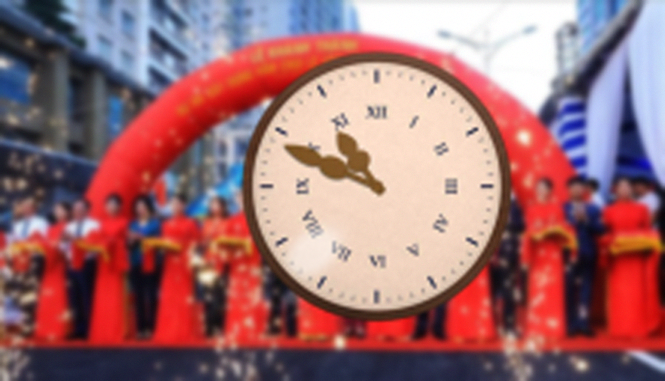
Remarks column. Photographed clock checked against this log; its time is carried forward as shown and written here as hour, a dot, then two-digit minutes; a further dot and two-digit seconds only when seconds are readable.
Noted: 10.49
